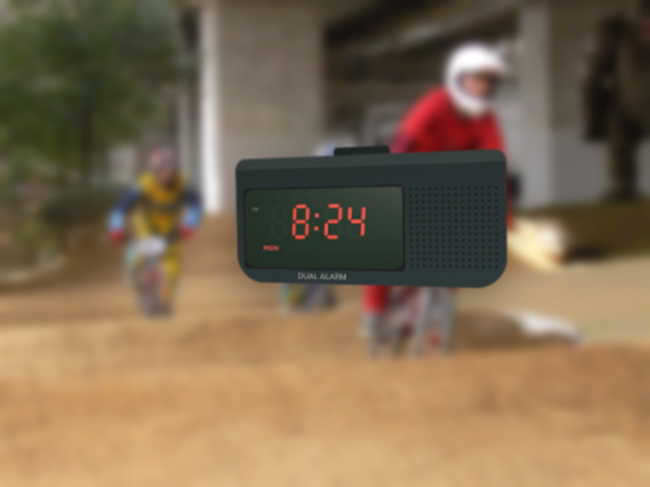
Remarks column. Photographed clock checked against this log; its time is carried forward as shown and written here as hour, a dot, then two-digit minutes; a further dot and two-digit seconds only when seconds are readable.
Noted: 8.24
